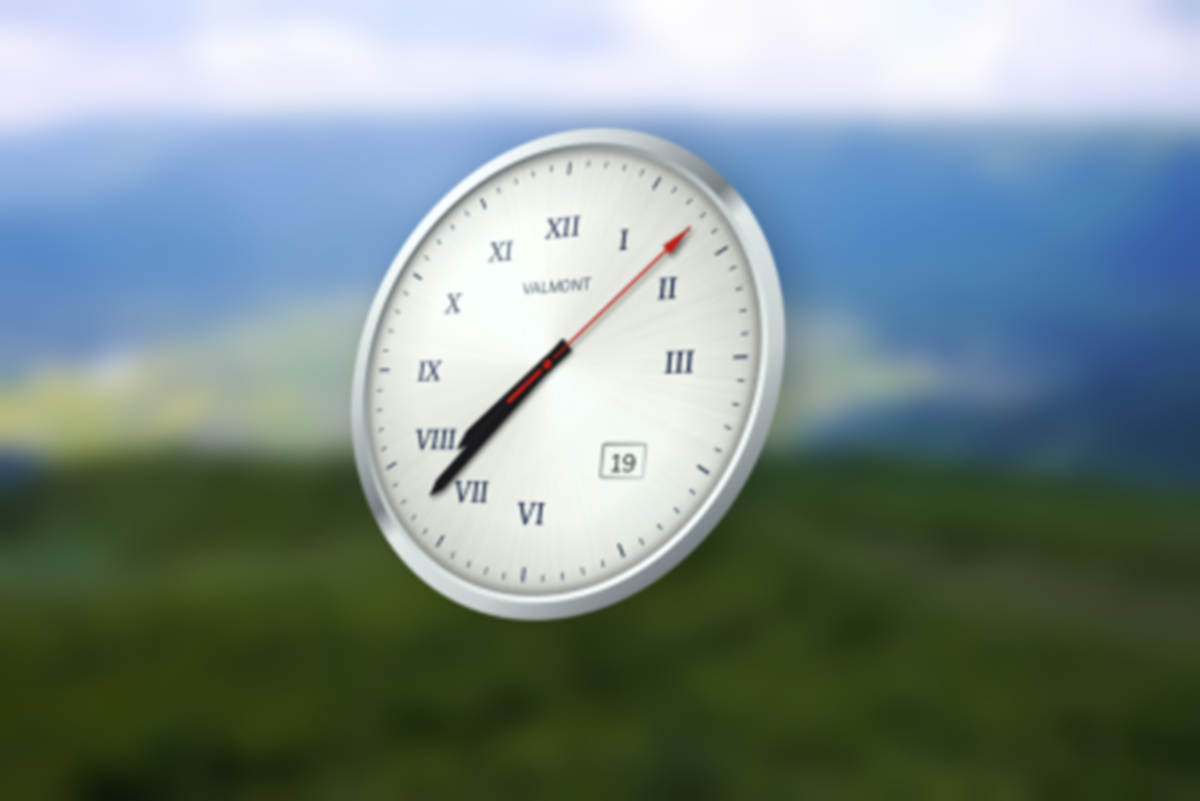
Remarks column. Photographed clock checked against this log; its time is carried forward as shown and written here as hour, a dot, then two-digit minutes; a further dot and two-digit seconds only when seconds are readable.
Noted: 7.37.08
